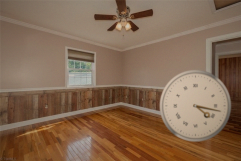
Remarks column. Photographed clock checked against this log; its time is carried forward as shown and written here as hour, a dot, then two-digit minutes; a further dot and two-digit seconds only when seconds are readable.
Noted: 4.17
